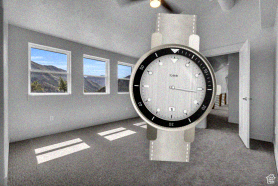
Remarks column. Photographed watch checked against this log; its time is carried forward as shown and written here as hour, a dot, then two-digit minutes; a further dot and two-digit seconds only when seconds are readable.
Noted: 3.16
